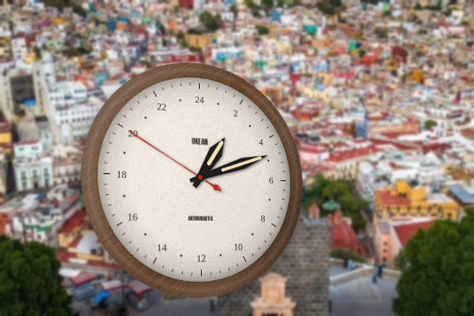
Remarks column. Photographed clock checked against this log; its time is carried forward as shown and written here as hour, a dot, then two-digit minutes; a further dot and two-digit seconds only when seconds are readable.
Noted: 2.11.50
